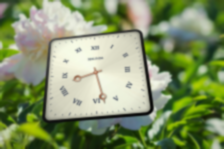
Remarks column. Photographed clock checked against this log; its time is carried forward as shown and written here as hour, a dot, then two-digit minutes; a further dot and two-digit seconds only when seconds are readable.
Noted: 8.28
